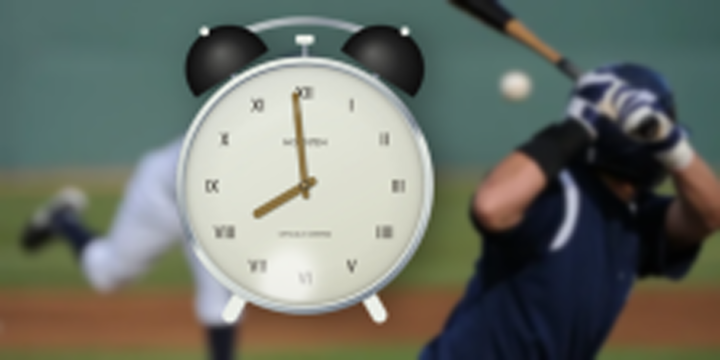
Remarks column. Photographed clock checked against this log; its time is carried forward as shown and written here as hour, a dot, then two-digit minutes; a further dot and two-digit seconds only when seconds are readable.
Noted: 7.59
